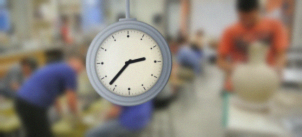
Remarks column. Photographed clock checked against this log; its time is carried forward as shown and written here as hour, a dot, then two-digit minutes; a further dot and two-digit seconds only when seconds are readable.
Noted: 2.37
